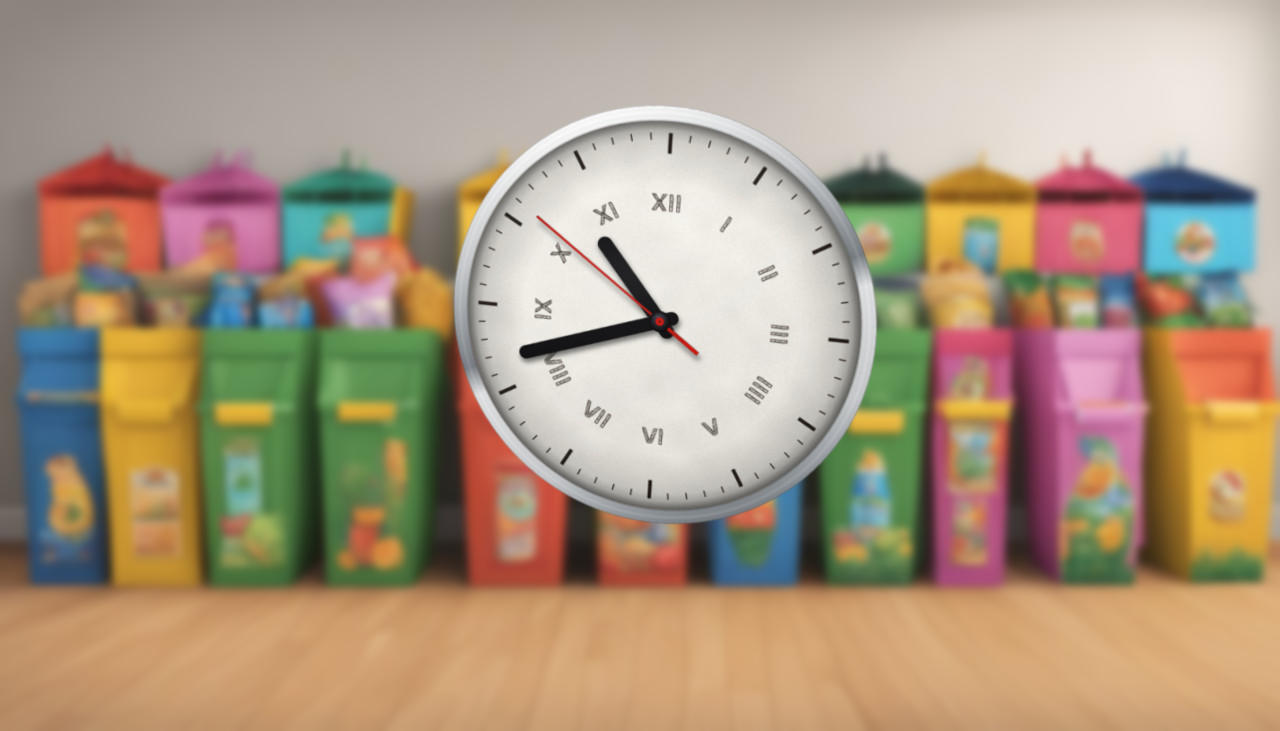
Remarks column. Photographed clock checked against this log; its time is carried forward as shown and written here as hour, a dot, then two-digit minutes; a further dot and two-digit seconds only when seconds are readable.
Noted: 10.41.51
